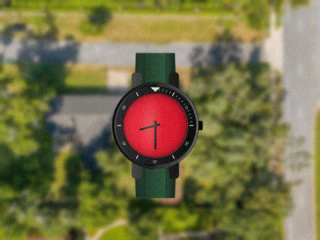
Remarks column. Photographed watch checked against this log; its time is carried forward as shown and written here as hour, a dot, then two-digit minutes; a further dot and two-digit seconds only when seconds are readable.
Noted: 8.30
